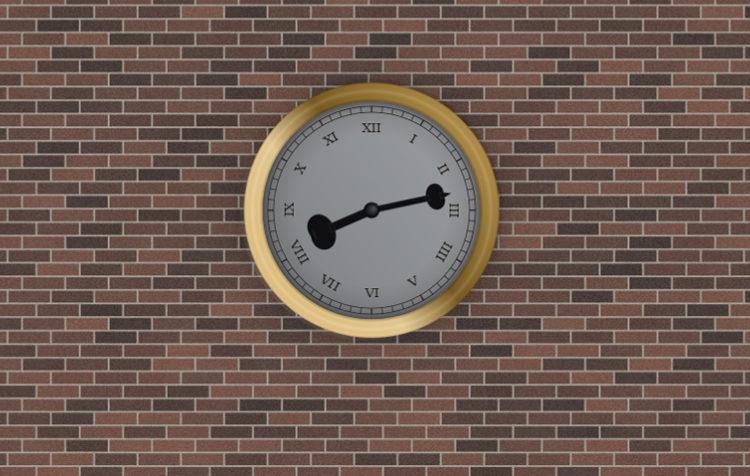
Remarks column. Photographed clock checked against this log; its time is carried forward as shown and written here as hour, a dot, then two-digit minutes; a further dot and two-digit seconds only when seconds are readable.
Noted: 8.13
